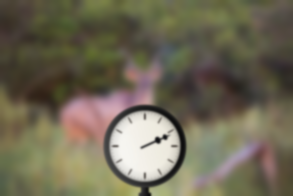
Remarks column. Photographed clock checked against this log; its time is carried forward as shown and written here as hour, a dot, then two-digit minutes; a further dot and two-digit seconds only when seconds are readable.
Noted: 2.11
